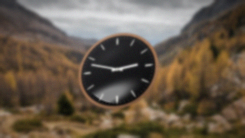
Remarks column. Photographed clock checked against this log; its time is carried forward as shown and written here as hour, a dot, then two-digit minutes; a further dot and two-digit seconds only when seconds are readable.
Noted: 2.48
